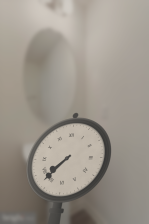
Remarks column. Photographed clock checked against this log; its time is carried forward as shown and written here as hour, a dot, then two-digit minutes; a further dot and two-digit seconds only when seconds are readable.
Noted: 7.37
